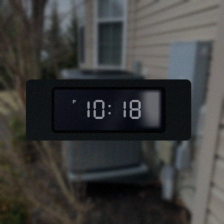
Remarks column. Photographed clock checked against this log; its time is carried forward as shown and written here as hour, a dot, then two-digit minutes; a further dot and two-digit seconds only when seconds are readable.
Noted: 10.18
